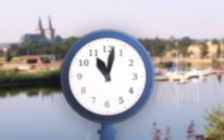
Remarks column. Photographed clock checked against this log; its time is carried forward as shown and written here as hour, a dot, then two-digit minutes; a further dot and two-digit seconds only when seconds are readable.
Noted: 11.02
